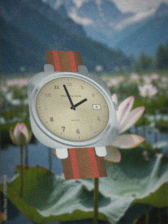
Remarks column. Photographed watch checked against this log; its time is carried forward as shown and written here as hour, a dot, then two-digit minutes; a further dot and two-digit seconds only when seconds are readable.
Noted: 1.58
